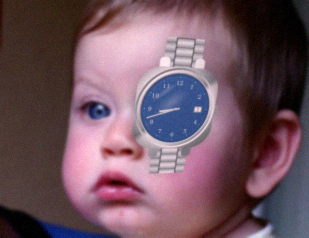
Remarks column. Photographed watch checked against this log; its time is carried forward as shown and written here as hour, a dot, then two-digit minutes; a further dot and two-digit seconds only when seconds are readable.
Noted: 8.42
